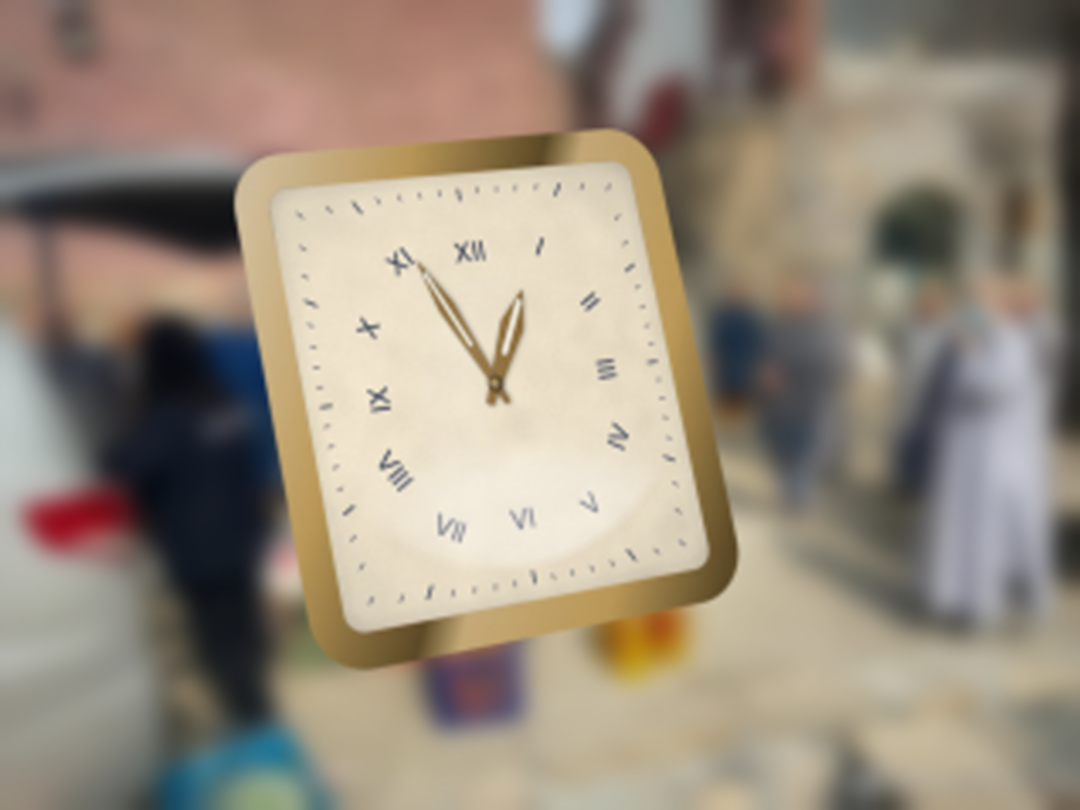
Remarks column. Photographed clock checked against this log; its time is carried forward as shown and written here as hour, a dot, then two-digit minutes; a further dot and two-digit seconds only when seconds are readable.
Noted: 12.56
